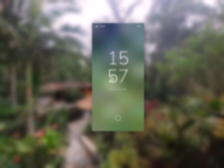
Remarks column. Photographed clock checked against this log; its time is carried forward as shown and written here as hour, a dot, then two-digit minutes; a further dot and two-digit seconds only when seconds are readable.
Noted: 15.57
